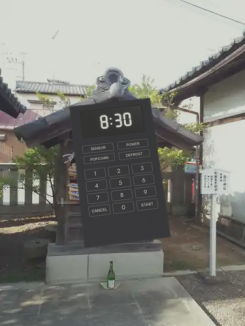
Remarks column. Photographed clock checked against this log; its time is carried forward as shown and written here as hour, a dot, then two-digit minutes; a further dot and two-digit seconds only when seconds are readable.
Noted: 8.30
